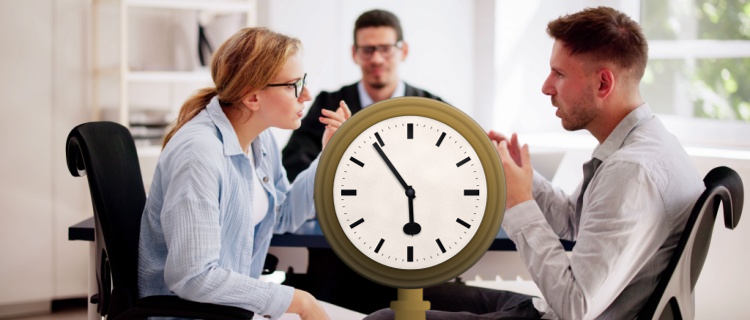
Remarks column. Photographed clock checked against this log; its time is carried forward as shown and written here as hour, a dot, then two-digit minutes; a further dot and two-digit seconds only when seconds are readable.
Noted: 5.54
